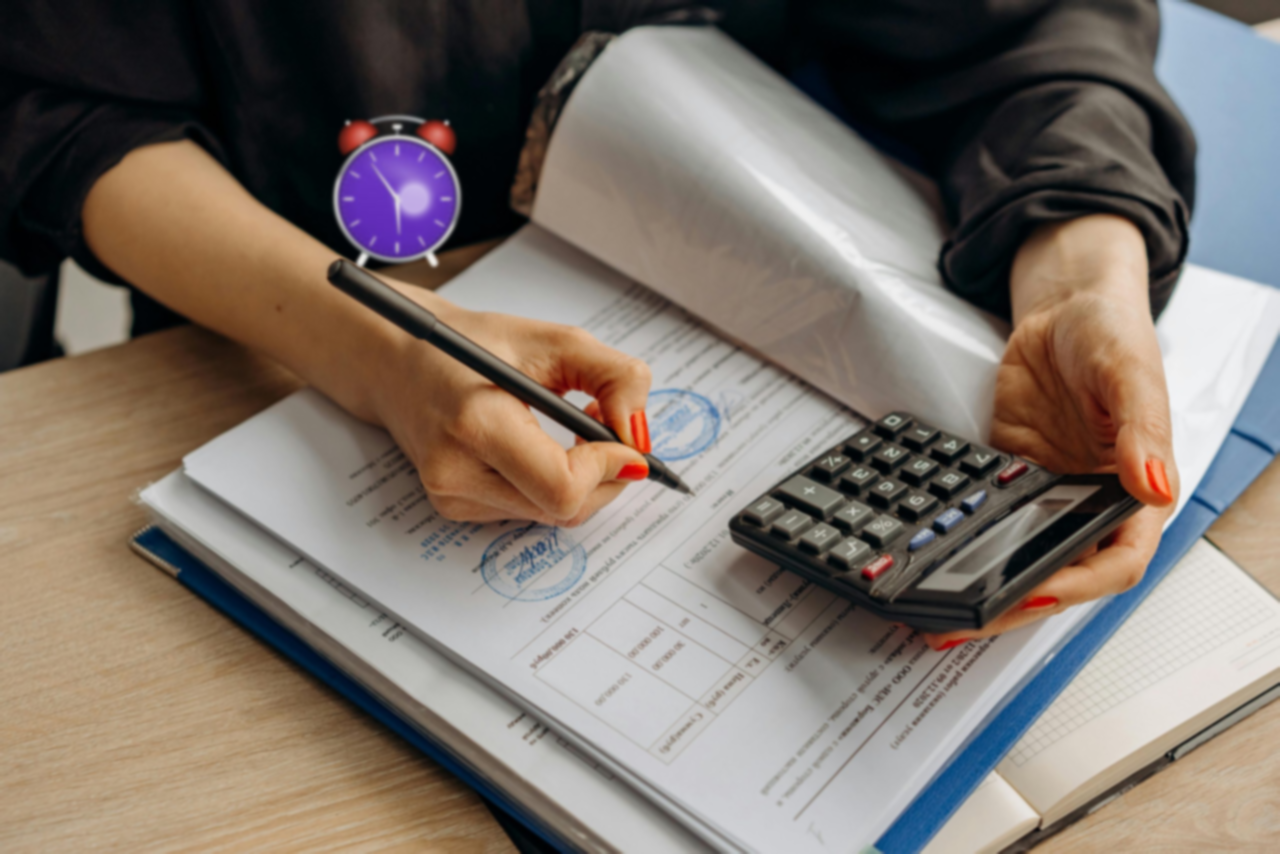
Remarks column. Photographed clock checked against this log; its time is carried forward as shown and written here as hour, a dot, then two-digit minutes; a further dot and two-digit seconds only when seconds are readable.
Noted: 5.54
